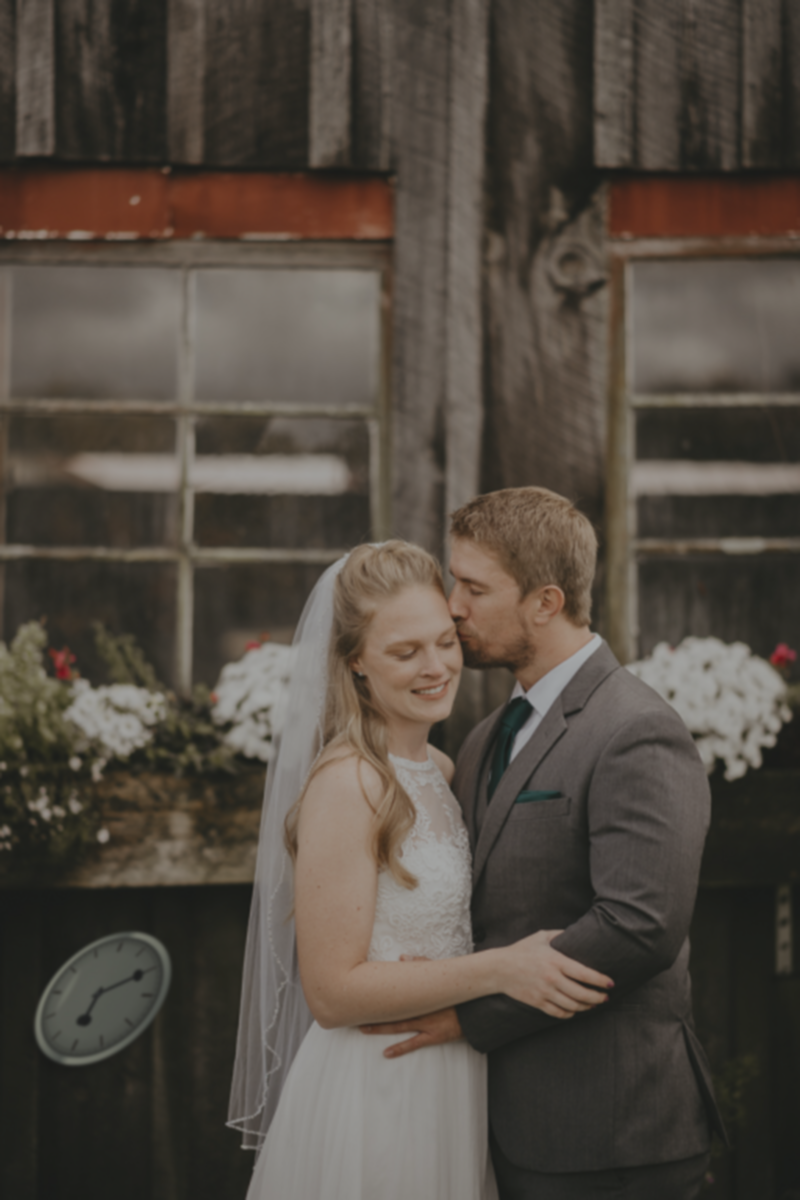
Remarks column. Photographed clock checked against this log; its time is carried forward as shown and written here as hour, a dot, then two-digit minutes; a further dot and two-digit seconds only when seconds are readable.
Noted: 6.10
